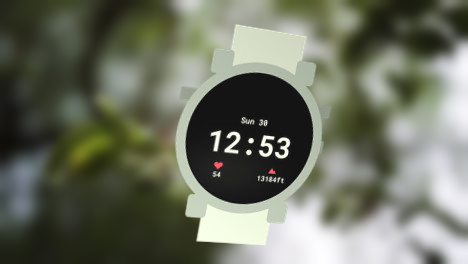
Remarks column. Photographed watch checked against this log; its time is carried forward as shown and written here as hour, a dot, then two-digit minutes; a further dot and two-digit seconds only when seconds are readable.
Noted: 12.53
